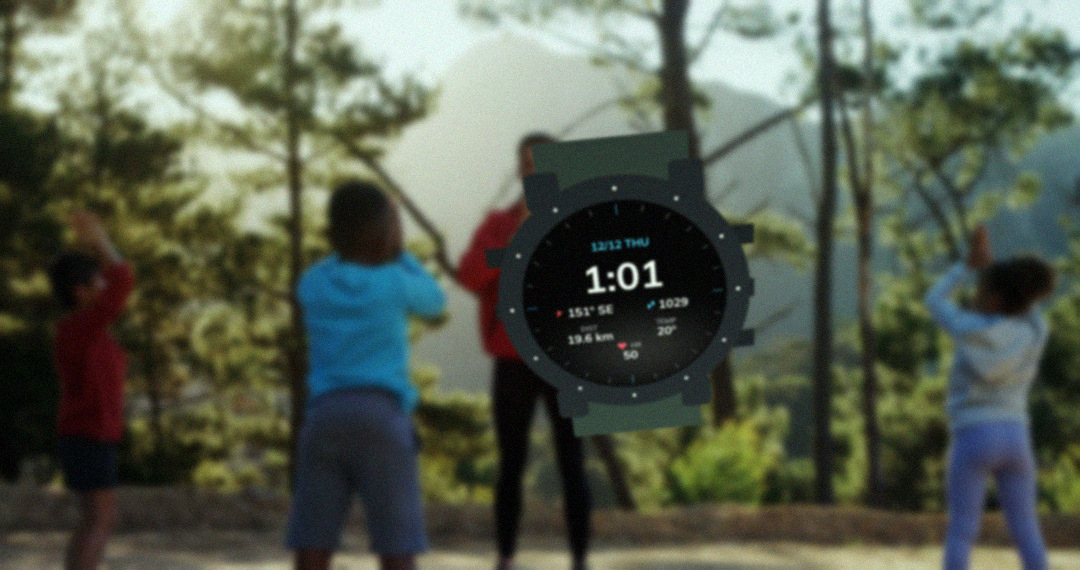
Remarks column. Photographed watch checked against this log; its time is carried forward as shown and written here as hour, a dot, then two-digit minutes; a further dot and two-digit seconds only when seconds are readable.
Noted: 1.01
